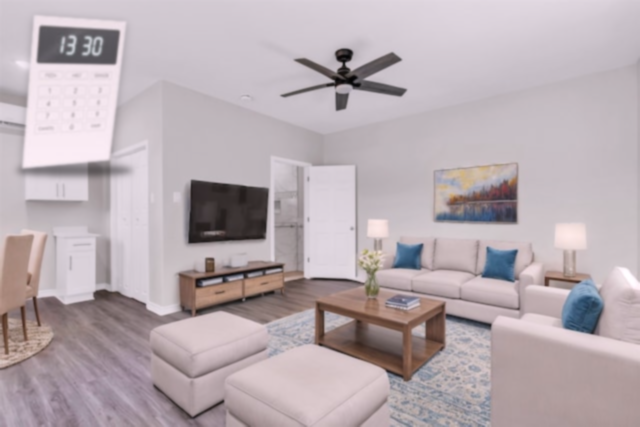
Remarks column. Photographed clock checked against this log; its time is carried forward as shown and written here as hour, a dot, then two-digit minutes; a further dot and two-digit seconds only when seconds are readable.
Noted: 13.30
